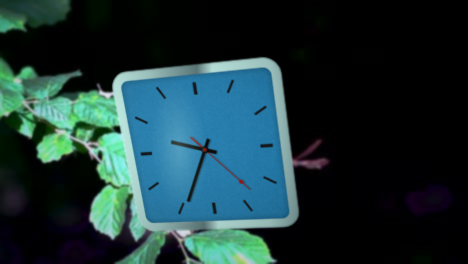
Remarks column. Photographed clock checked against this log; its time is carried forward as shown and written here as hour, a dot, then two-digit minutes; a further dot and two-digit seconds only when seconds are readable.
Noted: 9.34.23
